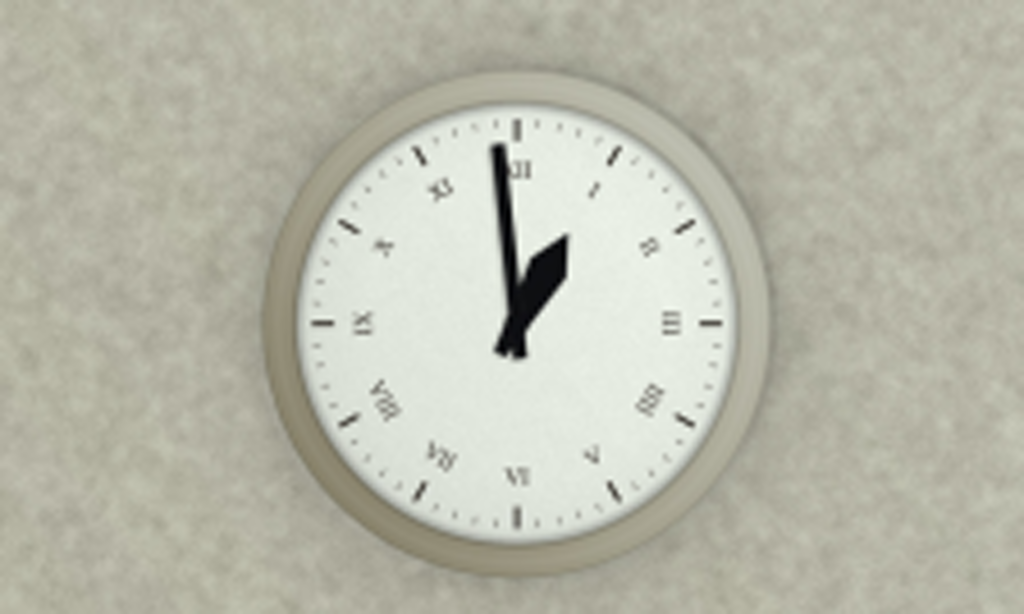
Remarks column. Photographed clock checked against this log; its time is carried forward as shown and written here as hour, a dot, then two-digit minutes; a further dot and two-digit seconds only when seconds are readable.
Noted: 12.59
